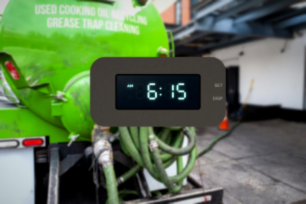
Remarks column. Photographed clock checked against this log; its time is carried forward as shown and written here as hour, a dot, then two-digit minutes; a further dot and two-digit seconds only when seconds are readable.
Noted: 6.15
